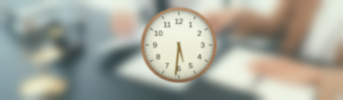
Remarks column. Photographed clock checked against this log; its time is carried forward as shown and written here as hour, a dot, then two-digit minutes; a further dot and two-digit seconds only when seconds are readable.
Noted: 5.31
